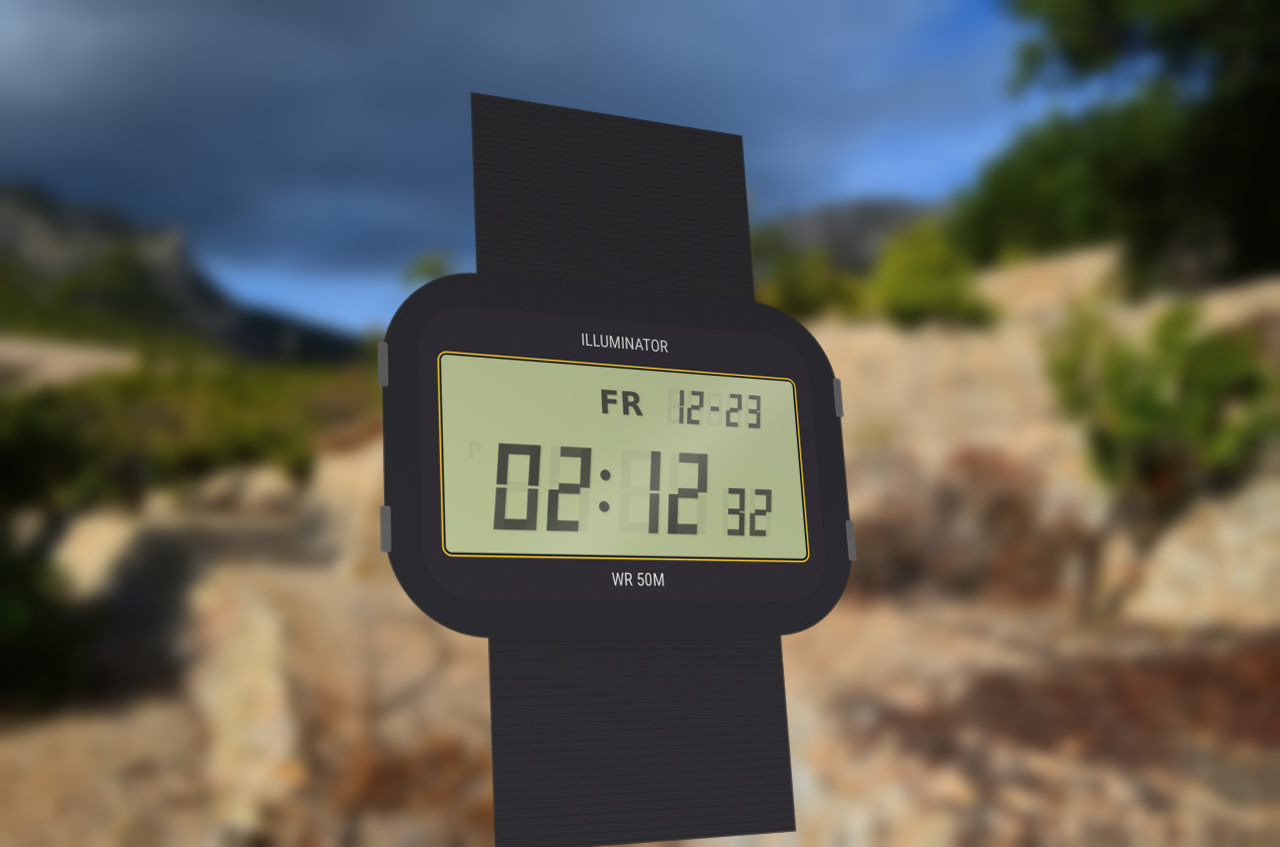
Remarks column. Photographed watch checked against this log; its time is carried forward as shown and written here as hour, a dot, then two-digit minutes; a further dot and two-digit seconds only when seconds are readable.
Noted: 2.12.32
